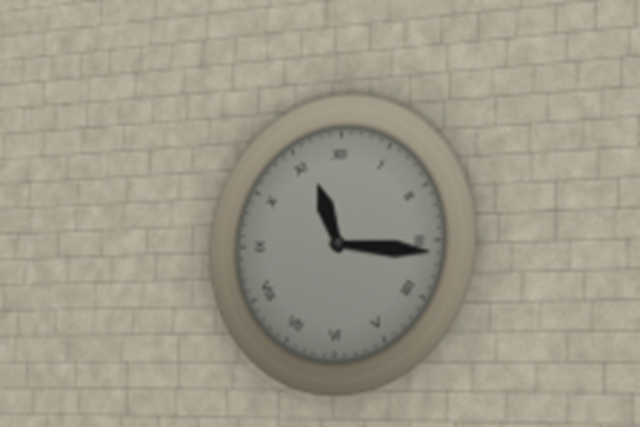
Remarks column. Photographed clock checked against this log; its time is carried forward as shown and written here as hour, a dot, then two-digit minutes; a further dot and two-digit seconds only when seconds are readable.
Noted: 11.16
